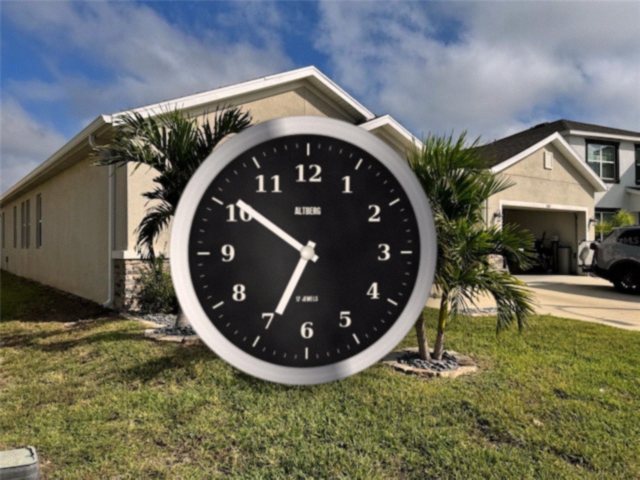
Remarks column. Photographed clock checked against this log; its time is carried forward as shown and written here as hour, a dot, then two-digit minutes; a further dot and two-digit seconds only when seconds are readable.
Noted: 6.51
